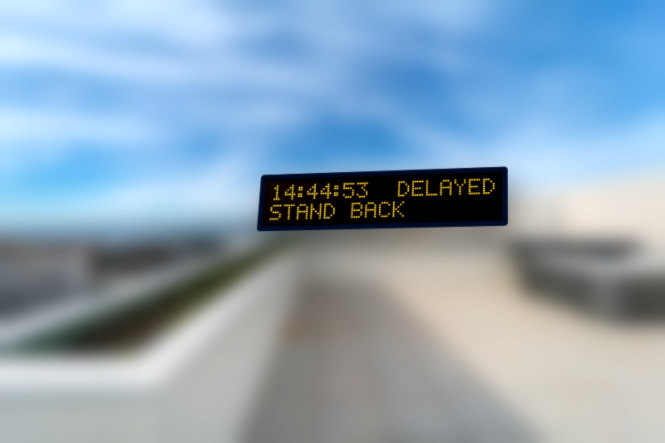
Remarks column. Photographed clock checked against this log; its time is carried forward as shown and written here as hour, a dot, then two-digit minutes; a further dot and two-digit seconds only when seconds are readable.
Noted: 14.44.53
